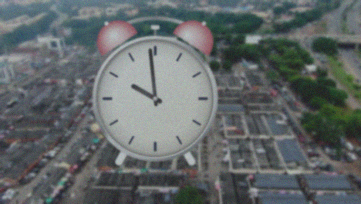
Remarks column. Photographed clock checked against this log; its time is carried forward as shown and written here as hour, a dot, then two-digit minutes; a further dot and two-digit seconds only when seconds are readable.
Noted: 9.59
